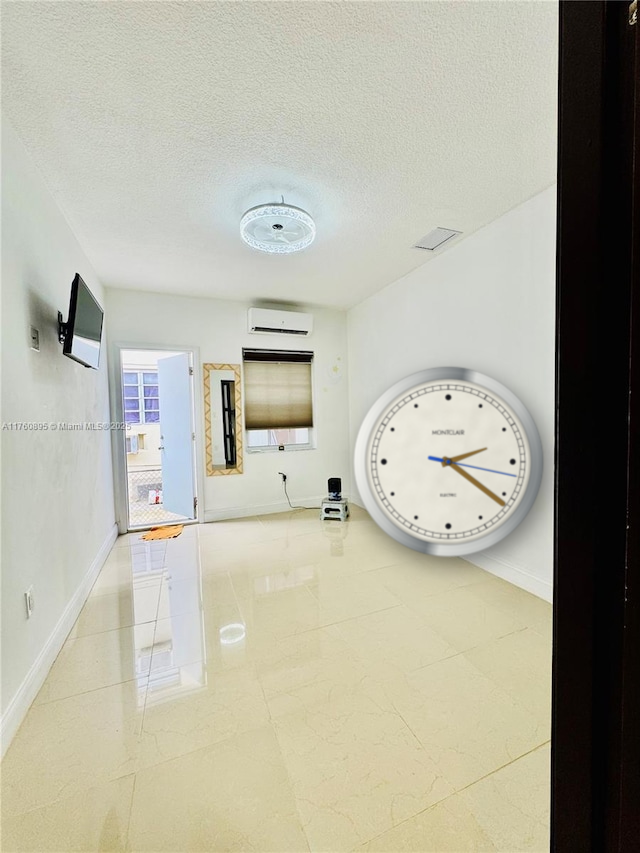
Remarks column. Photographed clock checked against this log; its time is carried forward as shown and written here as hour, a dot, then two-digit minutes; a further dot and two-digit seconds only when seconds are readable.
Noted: 2.21.17
